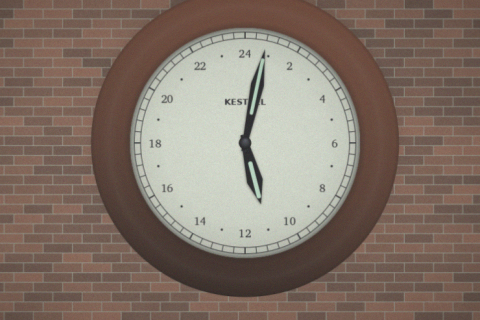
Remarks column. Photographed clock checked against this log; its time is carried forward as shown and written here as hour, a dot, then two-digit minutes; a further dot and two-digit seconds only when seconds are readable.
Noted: 11.02
